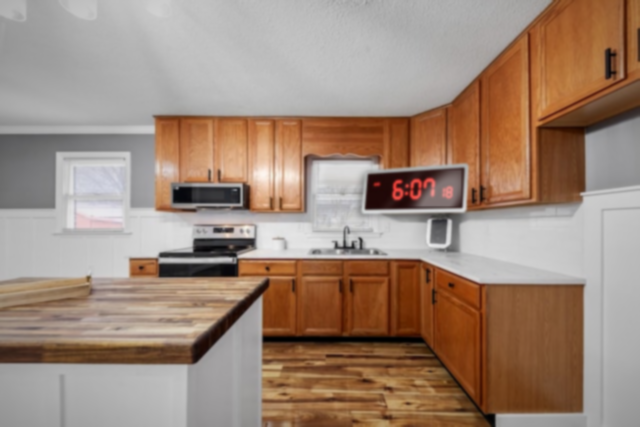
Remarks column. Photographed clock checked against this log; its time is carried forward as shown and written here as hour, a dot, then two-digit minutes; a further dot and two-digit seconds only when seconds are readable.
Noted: 6.07
